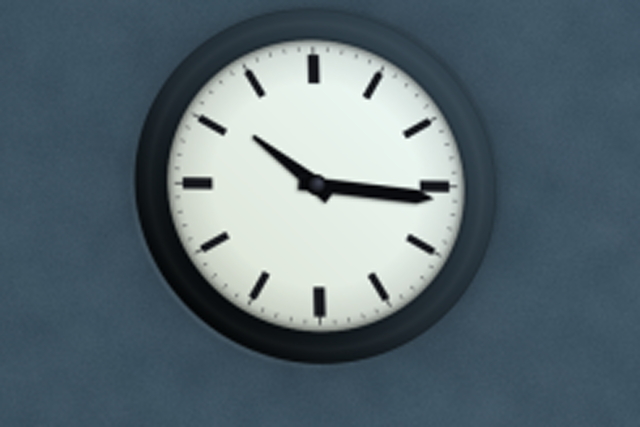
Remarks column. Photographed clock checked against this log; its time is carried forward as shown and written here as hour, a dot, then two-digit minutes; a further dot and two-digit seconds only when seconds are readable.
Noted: 10.16
